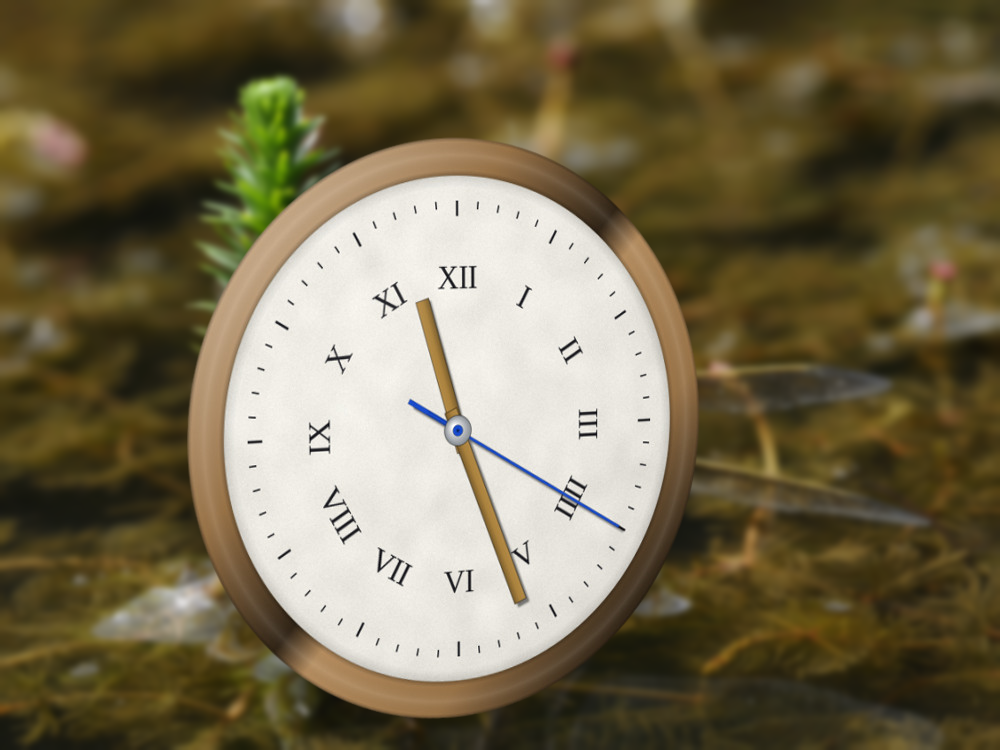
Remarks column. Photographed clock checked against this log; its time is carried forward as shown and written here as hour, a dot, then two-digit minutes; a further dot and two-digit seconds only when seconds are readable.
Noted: 11.26.20
